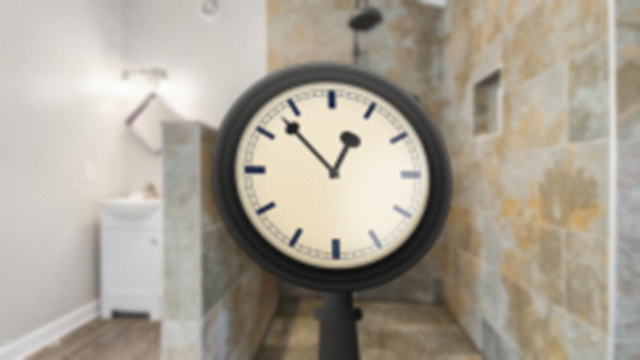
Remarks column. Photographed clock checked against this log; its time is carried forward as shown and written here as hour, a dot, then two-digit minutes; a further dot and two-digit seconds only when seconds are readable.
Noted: 12.53
